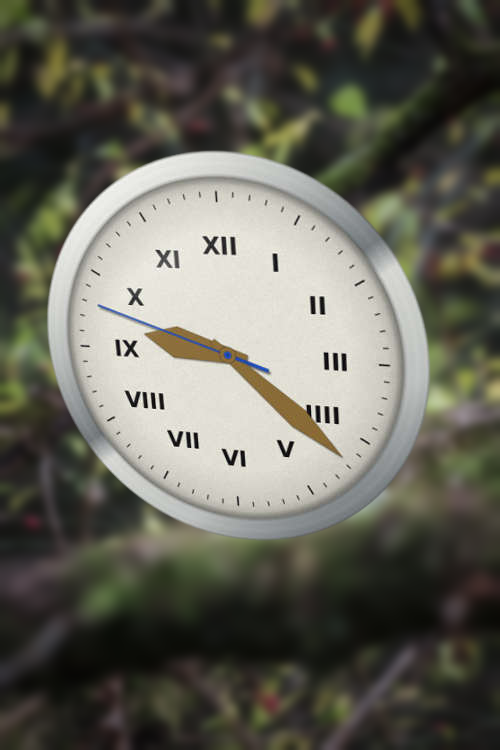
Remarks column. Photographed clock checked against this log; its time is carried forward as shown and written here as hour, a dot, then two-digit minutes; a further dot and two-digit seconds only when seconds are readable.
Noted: 9.21.48
